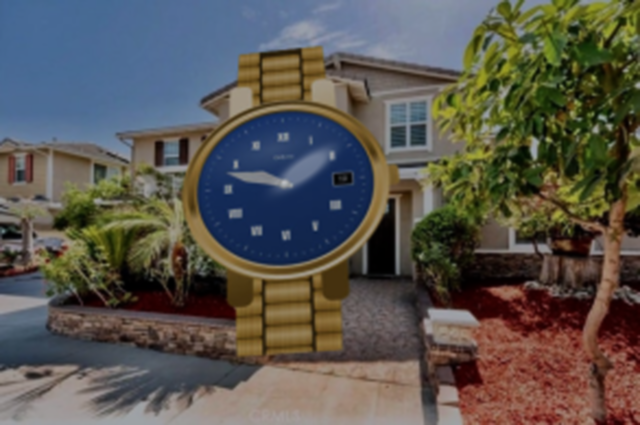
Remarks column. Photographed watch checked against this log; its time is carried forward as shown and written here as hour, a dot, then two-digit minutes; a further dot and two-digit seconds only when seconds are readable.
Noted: 9.48
